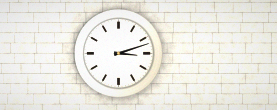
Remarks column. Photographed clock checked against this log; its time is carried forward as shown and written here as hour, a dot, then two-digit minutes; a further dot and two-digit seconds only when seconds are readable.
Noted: 3.12
